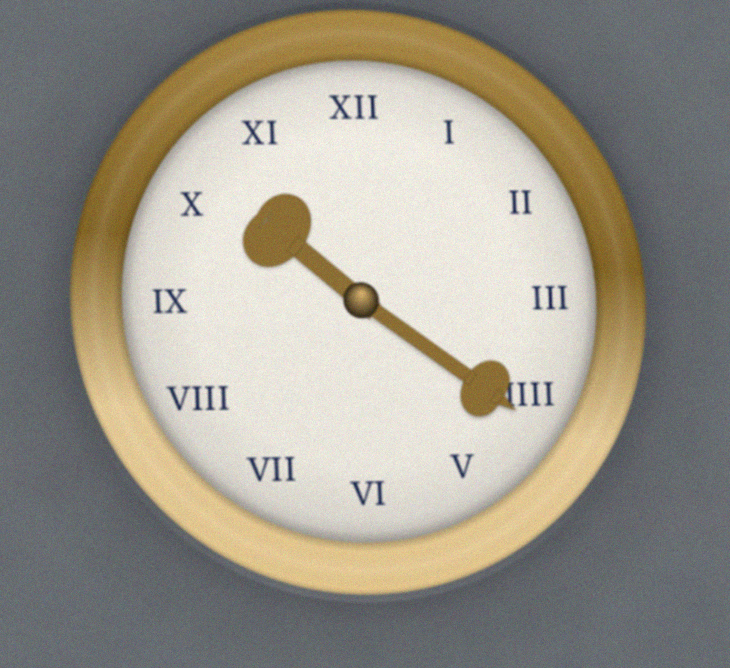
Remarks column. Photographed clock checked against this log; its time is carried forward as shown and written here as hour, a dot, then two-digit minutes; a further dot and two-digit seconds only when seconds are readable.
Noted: 10.21
